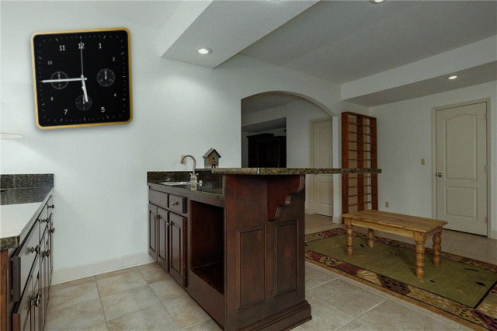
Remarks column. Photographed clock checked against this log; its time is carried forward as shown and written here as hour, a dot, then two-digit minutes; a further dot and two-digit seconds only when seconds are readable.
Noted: 5.45
